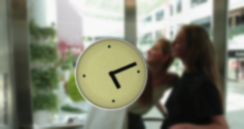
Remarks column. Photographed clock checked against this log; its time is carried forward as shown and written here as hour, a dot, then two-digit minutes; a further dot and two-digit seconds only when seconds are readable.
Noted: 5.12
